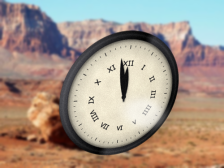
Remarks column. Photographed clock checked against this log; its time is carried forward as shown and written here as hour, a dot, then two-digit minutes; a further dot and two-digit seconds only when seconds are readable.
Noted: 11.58
